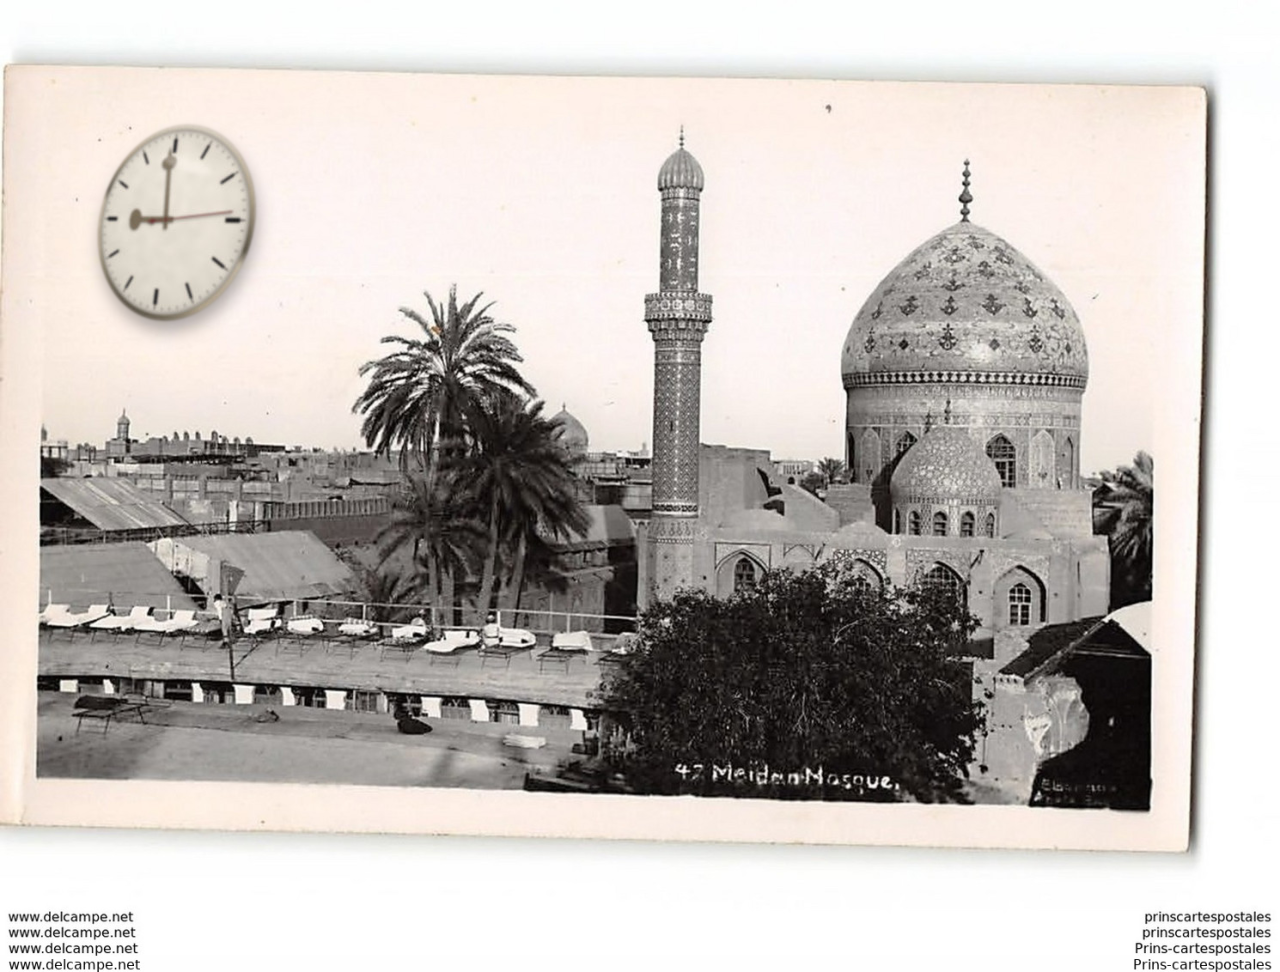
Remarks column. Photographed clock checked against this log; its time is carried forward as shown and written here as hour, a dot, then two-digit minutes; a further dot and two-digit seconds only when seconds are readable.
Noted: 8.59.14
